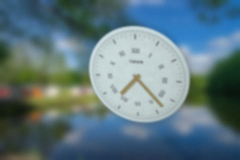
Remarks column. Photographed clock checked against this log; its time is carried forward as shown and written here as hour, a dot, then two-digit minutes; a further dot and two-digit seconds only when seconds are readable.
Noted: 7.23
